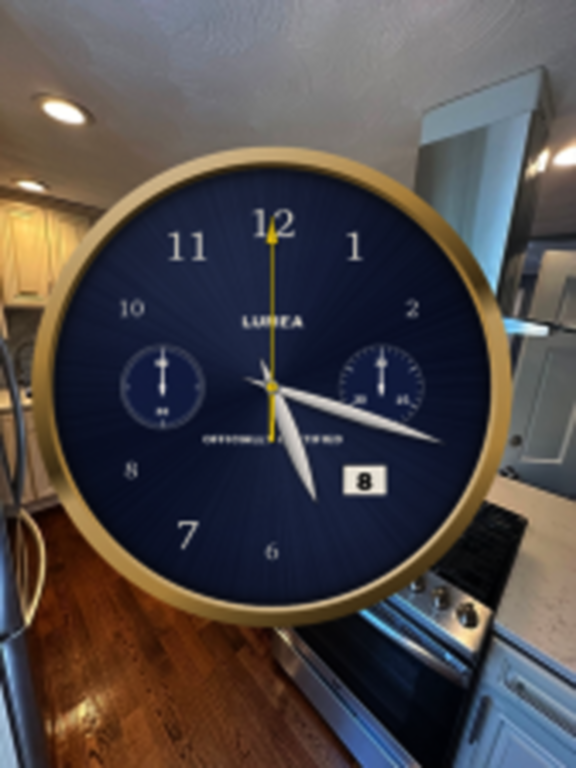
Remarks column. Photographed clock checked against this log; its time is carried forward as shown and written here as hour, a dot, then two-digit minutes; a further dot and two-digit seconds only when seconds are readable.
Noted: 5.18
